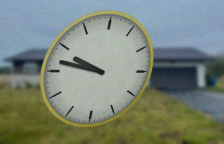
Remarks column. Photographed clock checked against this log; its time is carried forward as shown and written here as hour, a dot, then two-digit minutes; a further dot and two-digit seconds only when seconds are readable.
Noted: 9.47
